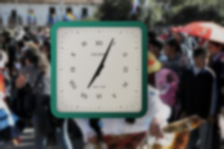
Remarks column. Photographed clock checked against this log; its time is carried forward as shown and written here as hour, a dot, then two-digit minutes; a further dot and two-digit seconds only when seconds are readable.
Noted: 7.04
